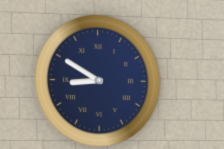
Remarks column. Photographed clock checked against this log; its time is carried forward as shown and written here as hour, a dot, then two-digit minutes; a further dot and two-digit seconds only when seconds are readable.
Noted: 8.50
